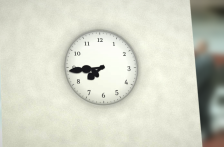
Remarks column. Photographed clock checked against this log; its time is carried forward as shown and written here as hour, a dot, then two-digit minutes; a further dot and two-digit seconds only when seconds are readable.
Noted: 7.44
